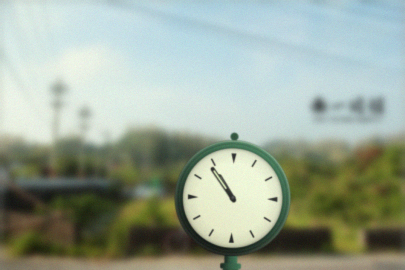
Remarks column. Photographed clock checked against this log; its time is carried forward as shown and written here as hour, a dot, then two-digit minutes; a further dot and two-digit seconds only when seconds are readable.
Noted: 10.54
